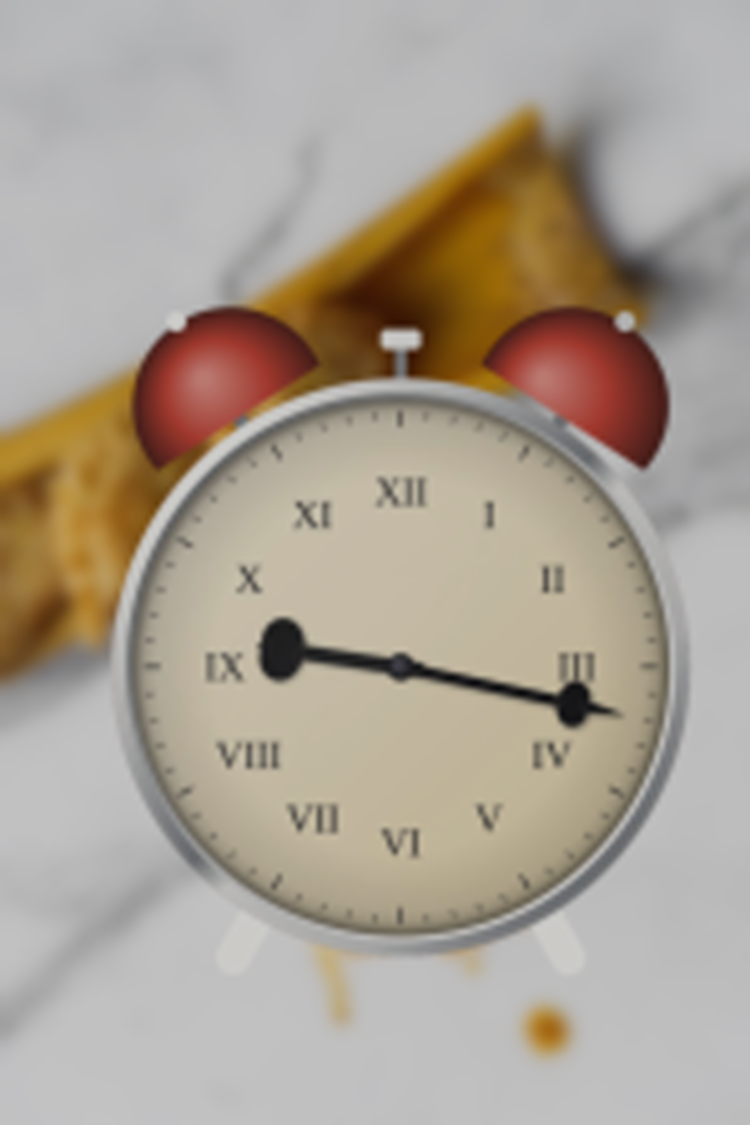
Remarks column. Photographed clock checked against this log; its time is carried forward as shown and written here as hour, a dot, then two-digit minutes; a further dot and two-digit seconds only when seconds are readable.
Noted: 9.17
